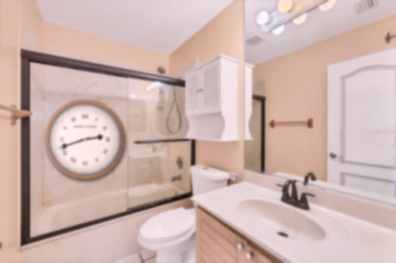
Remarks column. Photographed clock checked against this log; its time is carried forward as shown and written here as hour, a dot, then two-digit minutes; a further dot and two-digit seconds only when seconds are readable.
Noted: 2.42
